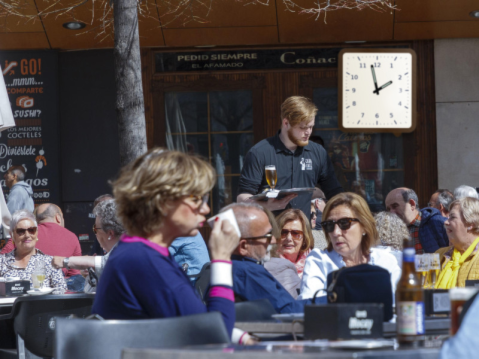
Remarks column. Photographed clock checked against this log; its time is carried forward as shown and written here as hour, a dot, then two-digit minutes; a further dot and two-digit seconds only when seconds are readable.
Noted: 1.58
